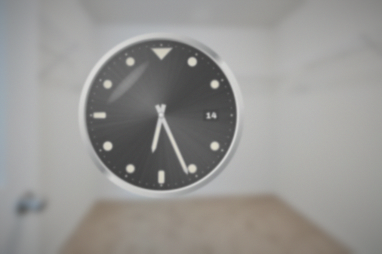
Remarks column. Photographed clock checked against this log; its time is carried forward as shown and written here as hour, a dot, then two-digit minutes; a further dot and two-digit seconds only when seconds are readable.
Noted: 6.26
